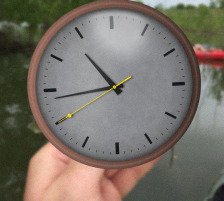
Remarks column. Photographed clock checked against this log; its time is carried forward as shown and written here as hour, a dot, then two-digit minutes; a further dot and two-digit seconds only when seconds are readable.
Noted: 10.43.40
